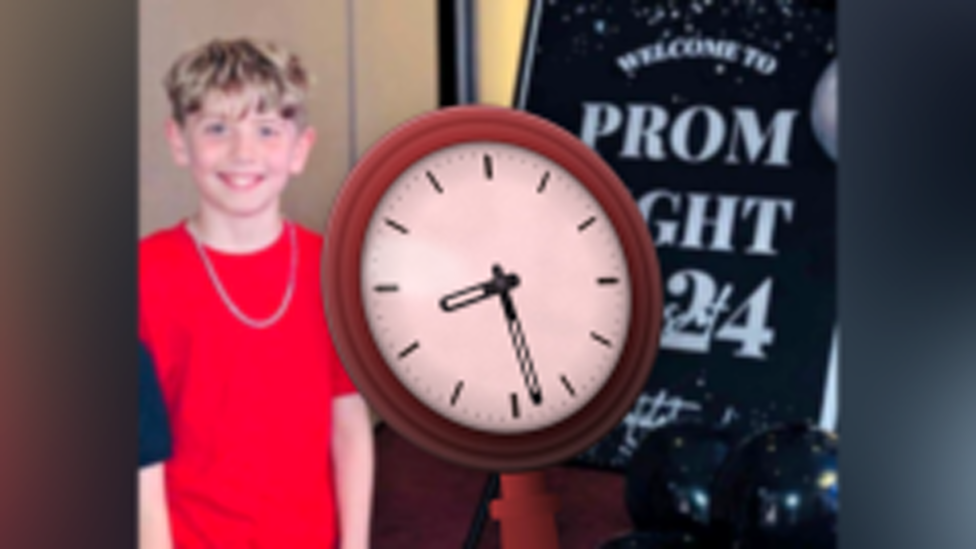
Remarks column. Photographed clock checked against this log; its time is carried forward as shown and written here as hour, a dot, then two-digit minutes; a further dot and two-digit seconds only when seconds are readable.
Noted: 8.28
